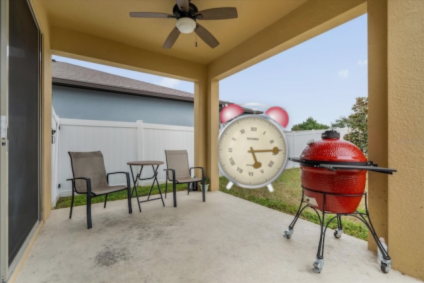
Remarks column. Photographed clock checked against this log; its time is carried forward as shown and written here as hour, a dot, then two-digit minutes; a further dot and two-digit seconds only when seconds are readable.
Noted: 5.14
